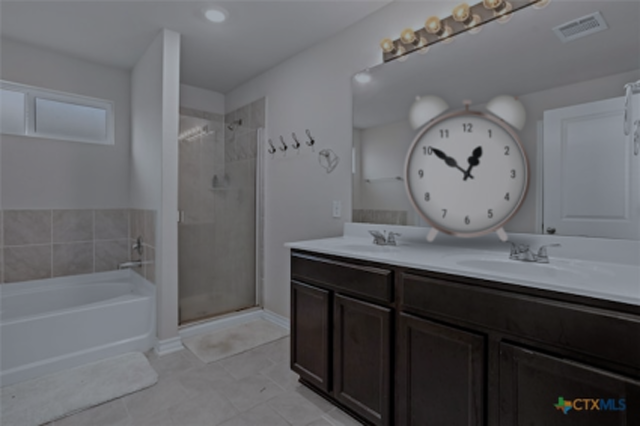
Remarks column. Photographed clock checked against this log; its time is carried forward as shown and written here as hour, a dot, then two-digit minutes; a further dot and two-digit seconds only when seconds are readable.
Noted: 12.51
